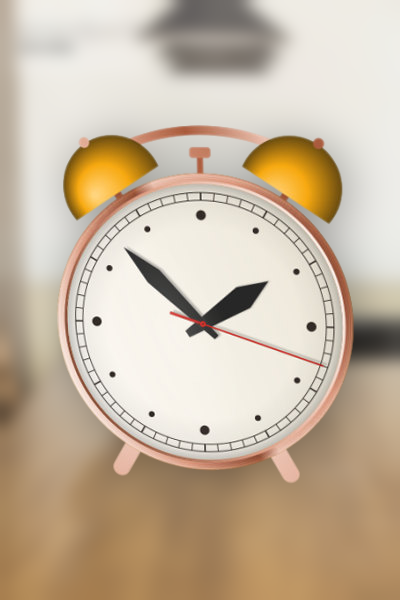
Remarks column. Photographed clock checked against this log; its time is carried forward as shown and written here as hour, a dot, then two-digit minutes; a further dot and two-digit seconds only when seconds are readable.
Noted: 1.52.18
